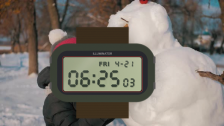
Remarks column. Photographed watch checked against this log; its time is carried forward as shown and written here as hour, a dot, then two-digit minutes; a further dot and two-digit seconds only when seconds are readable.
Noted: 6.25.03
